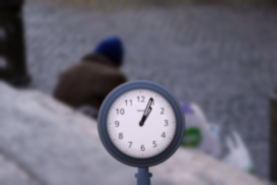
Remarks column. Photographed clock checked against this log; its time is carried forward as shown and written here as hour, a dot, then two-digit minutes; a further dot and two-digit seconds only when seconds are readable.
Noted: 1.04
